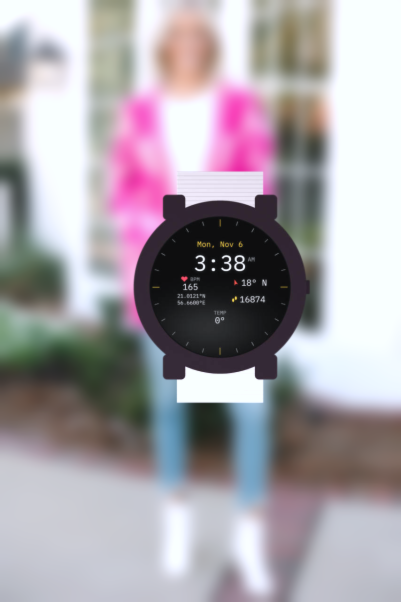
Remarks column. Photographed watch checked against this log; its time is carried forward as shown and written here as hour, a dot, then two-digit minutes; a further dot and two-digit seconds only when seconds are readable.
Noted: 3.38
